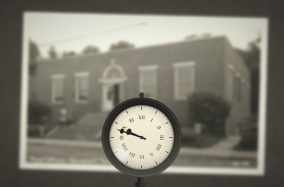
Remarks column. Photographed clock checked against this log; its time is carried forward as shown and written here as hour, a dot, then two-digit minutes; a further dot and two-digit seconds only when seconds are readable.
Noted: 9.48
